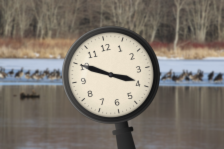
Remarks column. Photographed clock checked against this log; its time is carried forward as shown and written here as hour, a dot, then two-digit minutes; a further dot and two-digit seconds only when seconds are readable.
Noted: 3.50
